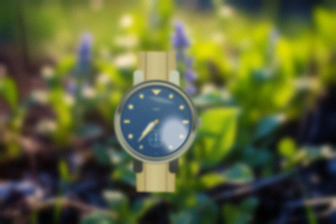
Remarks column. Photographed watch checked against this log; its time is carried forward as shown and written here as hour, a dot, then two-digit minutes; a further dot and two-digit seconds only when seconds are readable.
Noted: 7.37
